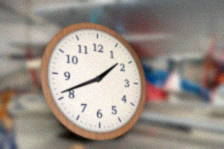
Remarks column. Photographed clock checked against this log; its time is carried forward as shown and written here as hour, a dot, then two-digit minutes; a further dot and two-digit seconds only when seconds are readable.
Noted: 1.41
